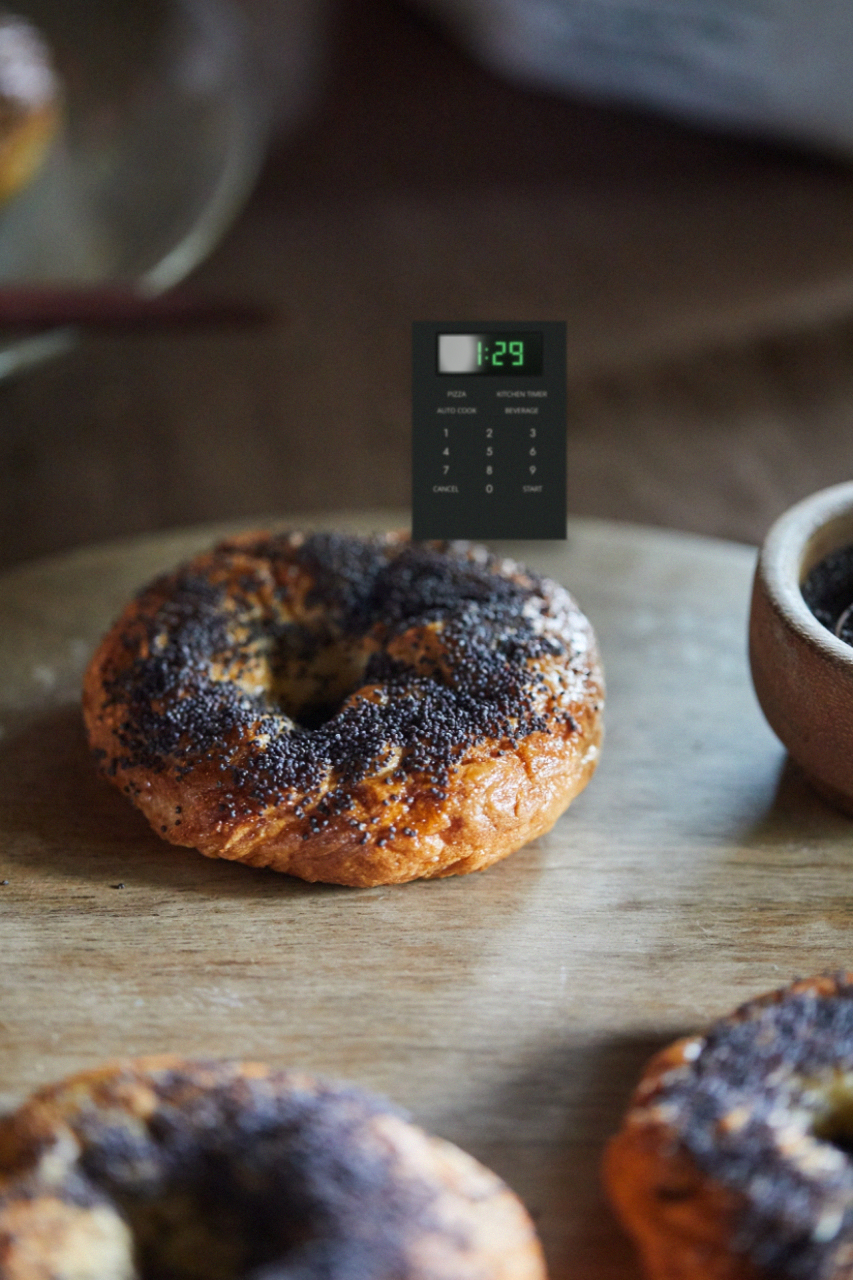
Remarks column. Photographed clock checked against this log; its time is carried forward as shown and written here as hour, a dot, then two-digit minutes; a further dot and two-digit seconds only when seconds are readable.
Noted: 1.29
